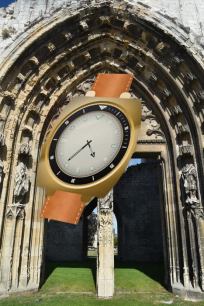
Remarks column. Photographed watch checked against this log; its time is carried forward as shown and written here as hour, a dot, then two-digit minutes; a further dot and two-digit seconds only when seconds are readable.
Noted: 4.36
